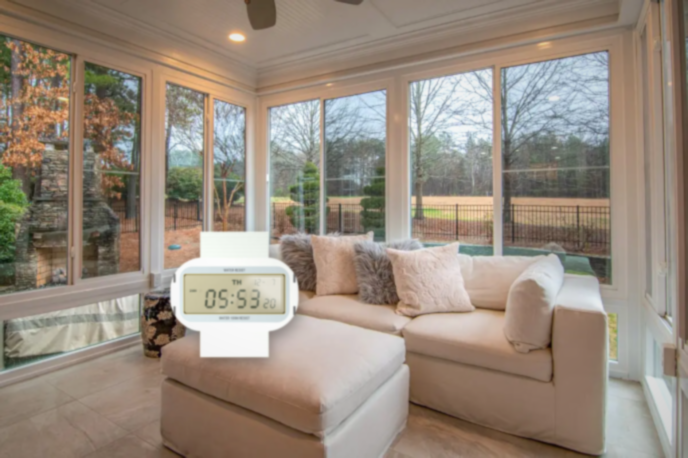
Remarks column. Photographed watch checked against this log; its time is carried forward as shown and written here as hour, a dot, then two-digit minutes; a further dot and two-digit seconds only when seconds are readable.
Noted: 5.53
